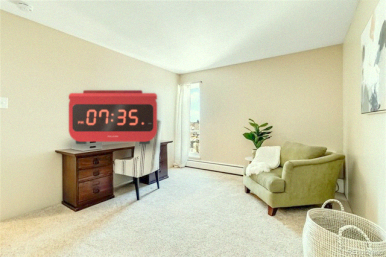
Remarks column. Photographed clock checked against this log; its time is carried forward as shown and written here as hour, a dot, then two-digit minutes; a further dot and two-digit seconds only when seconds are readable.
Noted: 7.35
